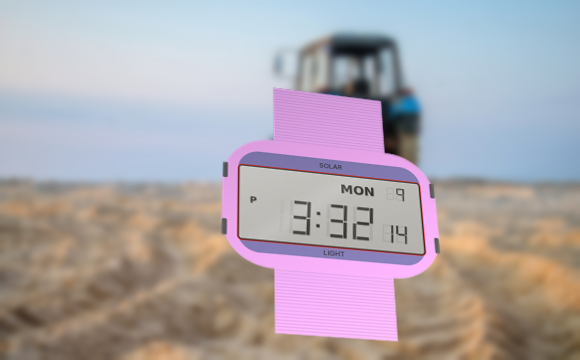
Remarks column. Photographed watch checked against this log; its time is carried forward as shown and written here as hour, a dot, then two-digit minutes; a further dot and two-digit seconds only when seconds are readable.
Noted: 3.32.14
